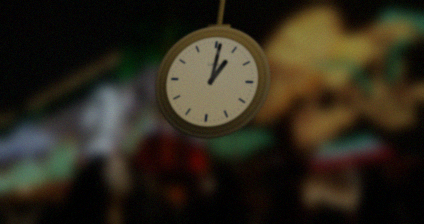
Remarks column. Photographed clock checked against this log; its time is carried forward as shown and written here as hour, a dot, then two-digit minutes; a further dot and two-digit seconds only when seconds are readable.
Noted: 1.01
